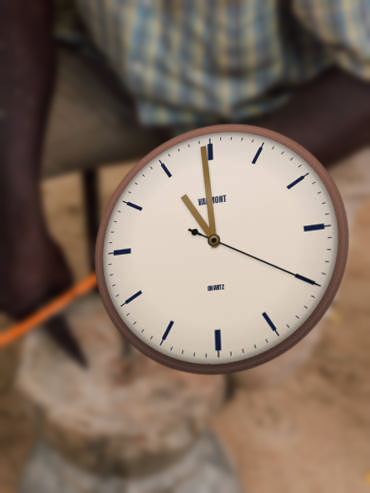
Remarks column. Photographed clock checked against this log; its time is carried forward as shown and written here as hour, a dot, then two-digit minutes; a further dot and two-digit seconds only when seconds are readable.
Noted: 10.59.20
